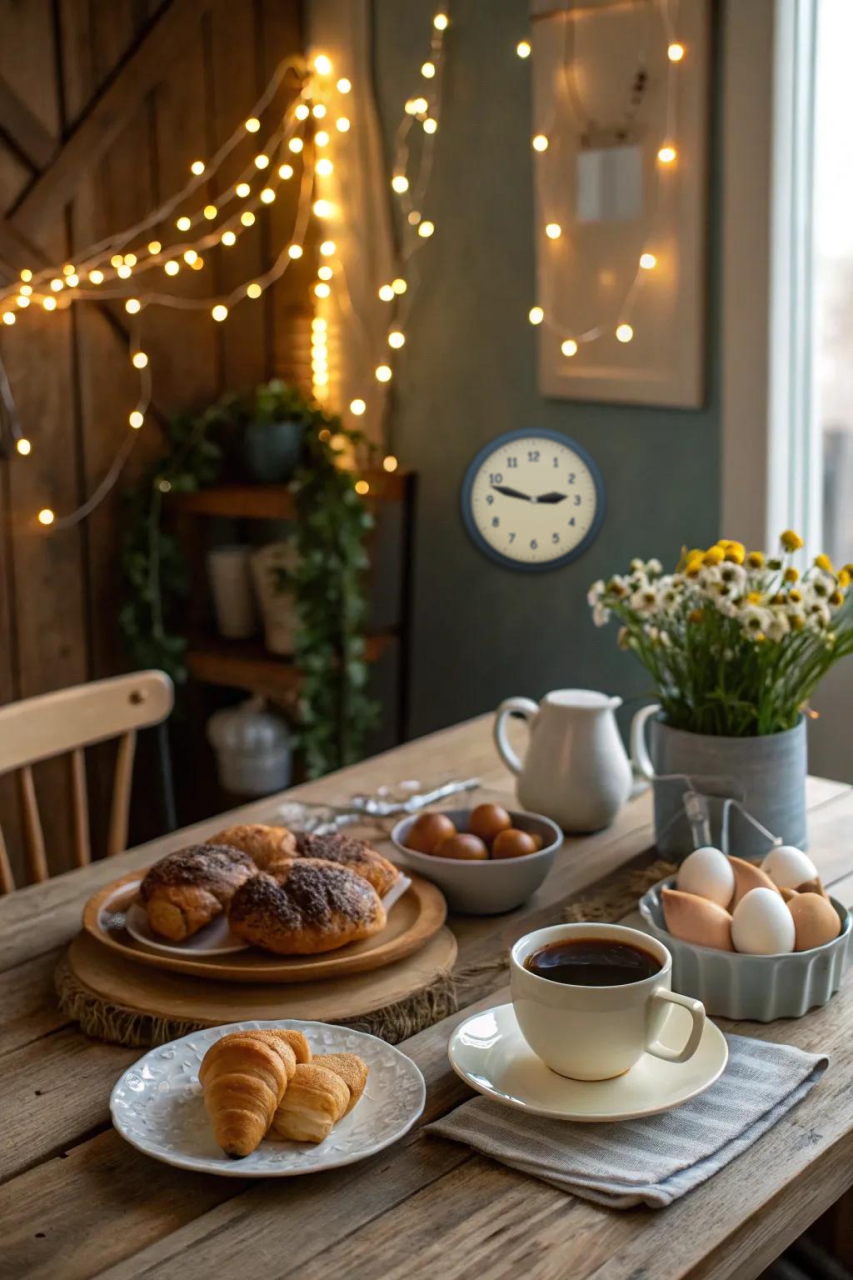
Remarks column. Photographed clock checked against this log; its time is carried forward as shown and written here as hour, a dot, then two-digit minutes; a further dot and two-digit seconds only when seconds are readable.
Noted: 2.48
